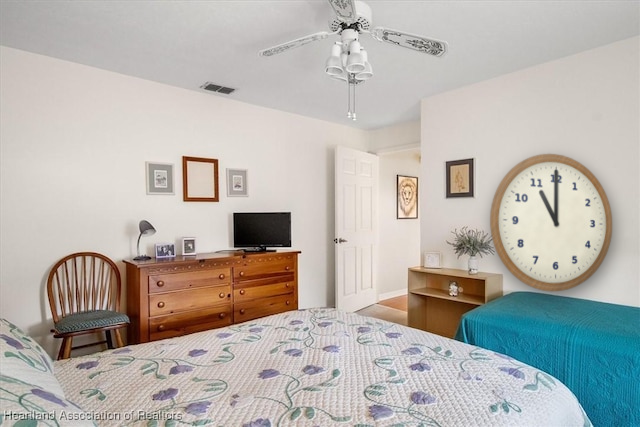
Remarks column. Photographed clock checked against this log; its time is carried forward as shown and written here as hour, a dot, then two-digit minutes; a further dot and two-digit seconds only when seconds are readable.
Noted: 11.00
